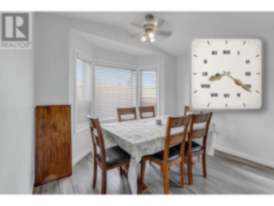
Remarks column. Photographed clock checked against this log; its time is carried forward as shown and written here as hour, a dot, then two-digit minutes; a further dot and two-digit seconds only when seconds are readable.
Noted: 8.21
